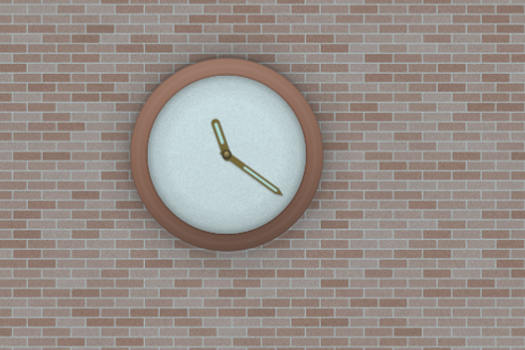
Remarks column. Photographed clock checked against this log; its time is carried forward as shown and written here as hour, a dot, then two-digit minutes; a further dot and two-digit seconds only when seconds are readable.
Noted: 11.21
